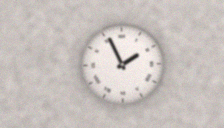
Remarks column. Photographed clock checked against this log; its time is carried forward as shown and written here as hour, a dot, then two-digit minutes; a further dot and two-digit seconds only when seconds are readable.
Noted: 1.56
